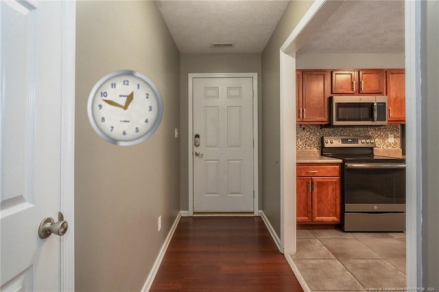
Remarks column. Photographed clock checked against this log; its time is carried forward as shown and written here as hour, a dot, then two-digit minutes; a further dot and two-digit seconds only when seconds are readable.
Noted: 12.48
